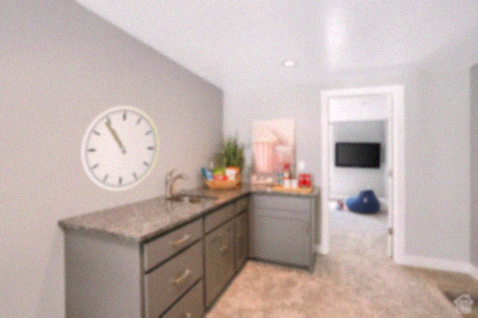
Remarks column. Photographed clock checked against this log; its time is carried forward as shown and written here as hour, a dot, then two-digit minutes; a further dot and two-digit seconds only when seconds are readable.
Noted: 10.54
